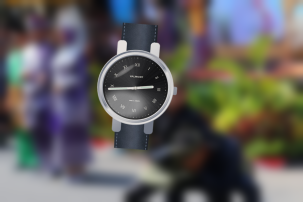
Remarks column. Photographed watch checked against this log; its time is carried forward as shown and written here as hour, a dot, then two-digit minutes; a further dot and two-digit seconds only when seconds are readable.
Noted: 2.44
